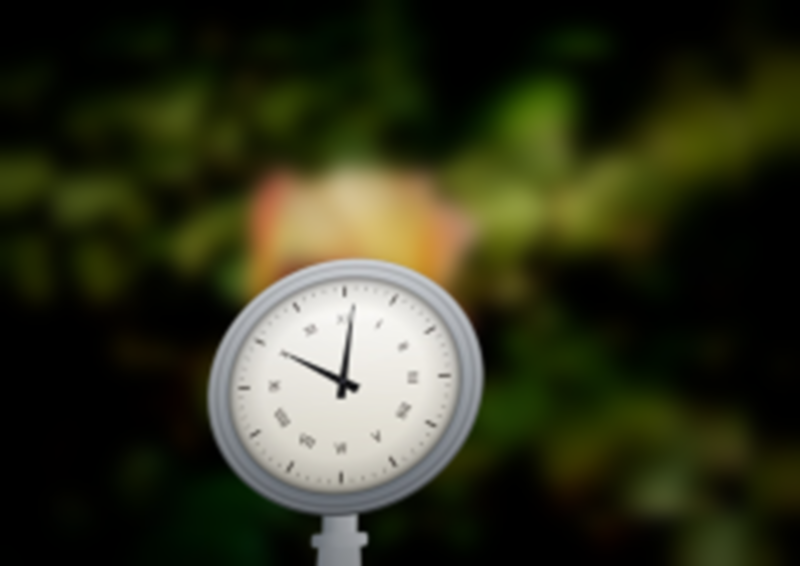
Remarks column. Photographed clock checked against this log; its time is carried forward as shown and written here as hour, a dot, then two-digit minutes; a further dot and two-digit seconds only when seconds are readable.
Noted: 10.01
